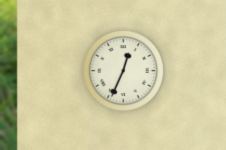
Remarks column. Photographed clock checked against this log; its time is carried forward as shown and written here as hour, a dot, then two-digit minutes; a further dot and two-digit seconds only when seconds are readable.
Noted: 12.34
